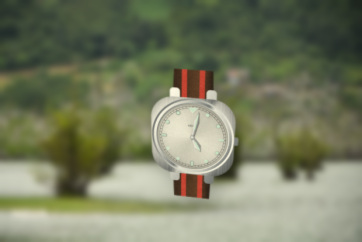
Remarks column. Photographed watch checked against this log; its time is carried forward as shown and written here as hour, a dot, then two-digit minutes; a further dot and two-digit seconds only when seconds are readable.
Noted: 5.02
